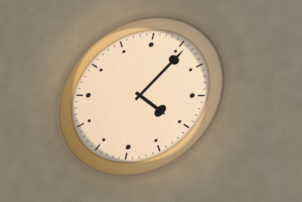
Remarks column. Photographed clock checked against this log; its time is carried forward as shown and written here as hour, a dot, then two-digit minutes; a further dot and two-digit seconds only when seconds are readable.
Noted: 4.06
